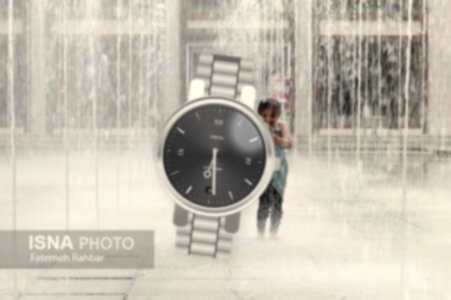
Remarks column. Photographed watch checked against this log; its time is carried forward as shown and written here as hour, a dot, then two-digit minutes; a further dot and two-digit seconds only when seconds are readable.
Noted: 6.29
